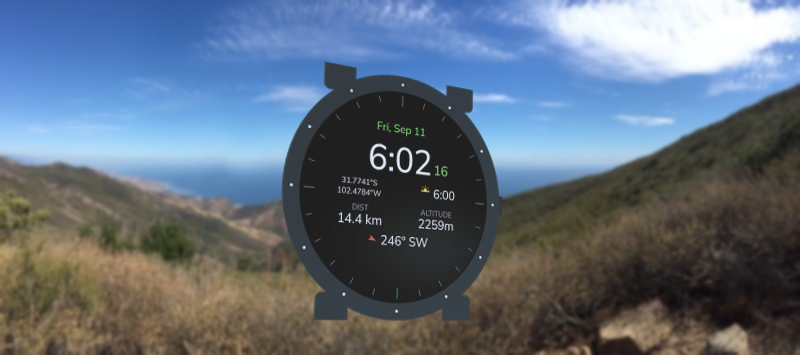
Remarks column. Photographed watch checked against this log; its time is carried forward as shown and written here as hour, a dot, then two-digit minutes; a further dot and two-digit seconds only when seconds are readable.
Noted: 6.02.16
